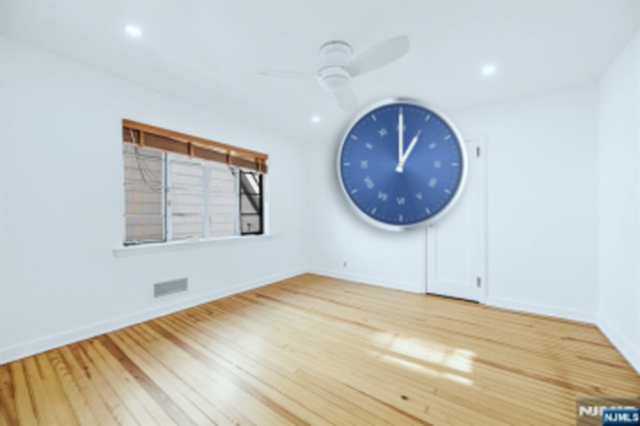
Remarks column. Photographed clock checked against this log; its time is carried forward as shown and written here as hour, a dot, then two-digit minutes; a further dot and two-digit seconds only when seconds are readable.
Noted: 1.00
